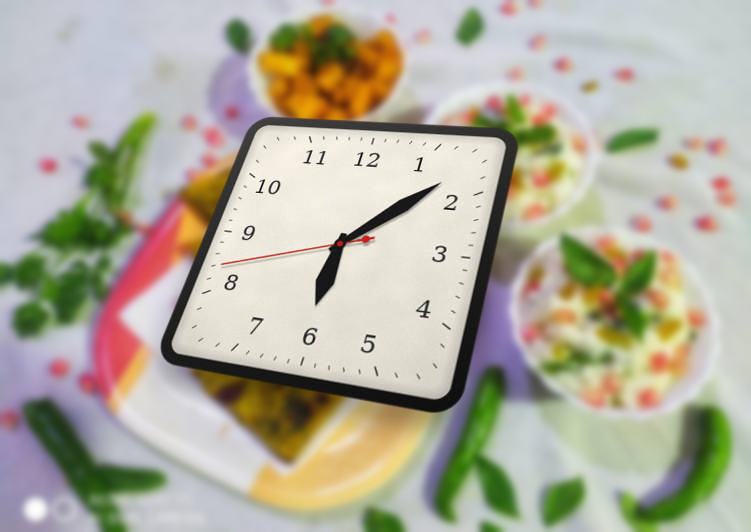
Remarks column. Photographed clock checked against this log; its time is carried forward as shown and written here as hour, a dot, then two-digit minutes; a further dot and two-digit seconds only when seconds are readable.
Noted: 6.07.42
